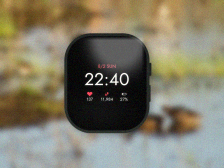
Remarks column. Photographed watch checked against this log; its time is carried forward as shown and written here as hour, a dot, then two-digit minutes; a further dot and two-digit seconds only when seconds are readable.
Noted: 22.40
